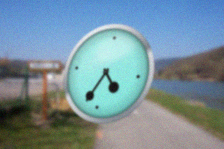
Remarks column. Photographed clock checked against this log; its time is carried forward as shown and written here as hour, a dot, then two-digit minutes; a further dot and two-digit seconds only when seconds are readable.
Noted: 4.34
